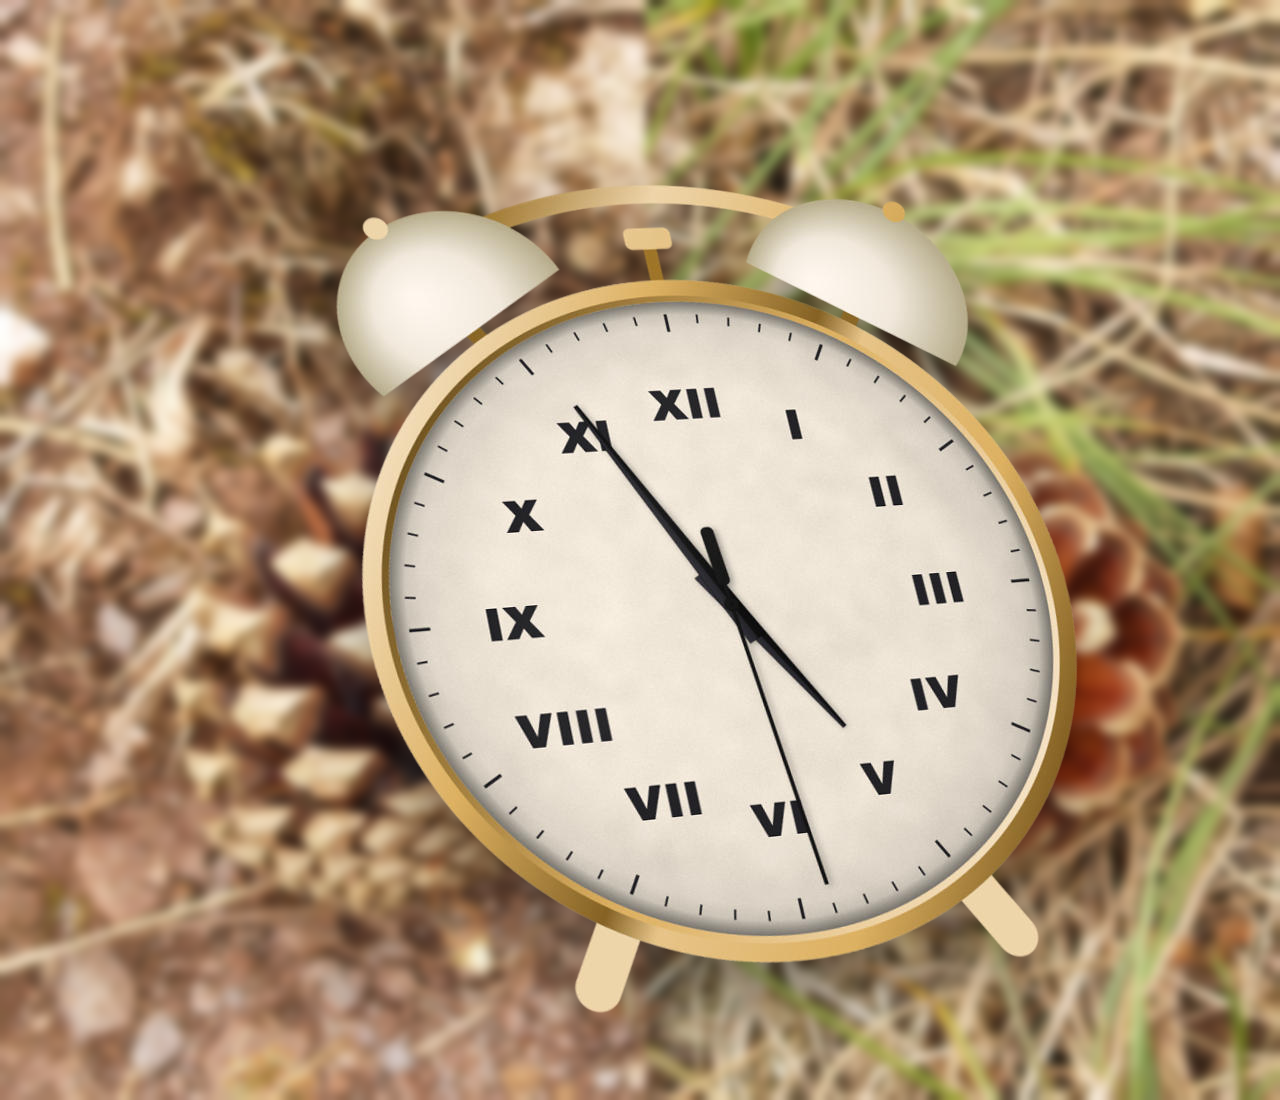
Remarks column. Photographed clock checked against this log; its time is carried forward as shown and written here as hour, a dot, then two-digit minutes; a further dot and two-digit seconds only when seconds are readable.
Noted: 4.55.29
